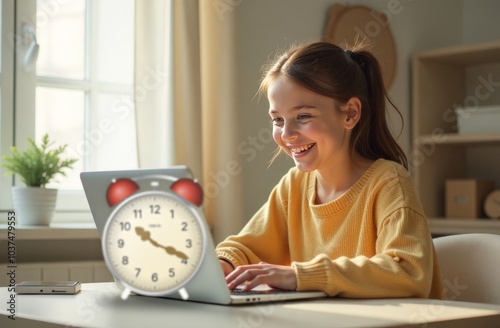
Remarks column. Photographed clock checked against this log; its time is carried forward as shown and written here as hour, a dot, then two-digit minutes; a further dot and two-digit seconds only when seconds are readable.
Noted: 10.19
